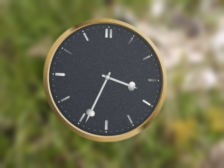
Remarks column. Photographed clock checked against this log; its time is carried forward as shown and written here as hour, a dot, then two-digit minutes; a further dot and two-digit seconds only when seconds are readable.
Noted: 3.34
